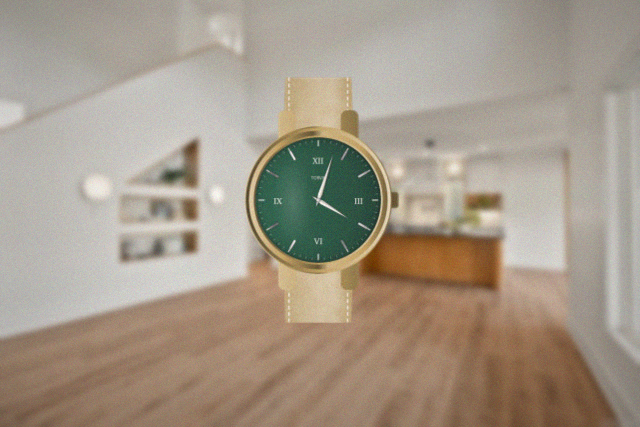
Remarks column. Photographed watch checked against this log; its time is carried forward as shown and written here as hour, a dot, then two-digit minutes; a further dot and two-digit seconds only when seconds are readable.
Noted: 4.03
